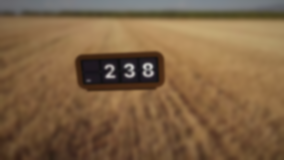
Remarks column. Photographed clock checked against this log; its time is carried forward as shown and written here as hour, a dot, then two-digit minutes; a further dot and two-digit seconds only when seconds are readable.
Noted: 2.38
